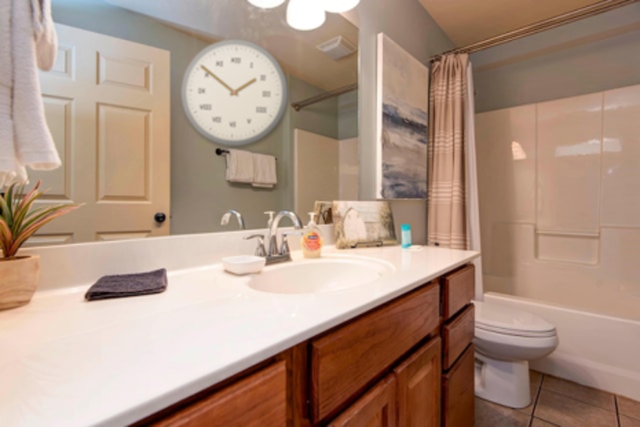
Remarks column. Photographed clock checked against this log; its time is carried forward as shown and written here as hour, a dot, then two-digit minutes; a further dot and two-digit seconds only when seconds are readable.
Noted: 1.51
